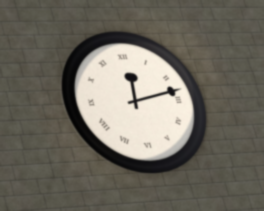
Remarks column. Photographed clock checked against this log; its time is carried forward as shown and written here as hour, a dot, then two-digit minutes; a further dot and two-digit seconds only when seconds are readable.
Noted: 12.13
